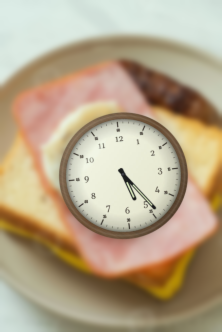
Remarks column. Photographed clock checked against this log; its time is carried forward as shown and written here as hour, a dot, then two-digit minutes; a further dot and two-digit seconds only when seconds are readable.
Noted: 5.24
